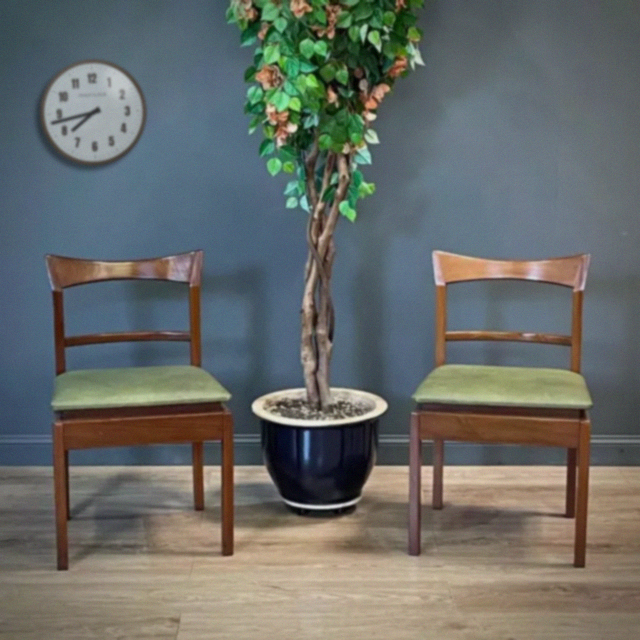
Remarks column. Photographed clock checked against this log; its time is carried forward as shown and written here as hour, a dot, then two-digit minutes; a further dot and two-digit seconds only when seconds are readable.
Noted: 7.43
